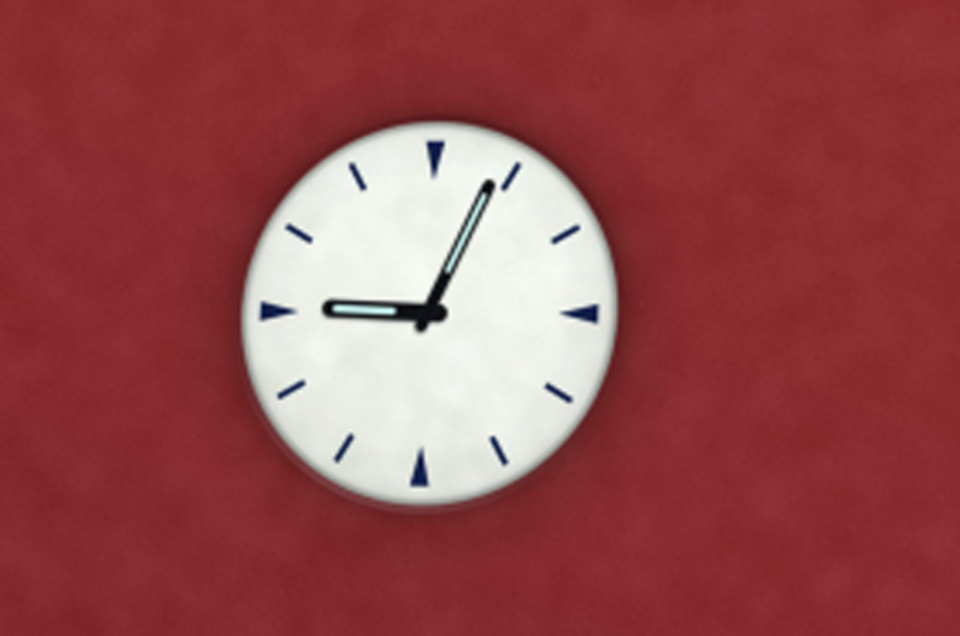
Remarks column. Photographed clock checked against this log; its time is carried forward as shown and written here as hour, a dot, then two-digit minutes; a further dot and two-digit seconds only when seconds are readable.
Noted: 9.04
